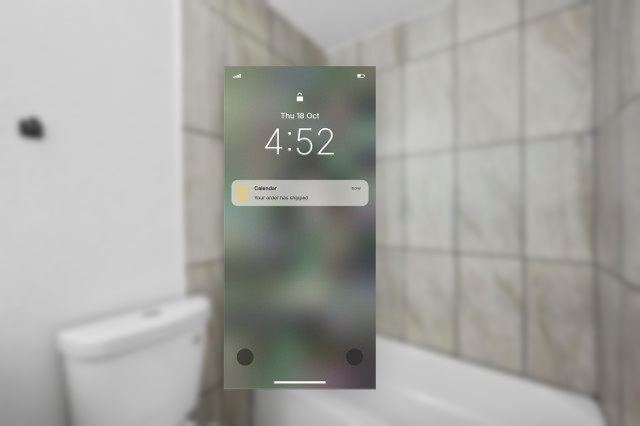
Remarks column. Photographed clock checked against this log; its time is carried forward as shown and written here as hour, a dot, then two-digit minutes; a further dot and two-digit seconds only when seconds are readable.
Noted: 4.52
